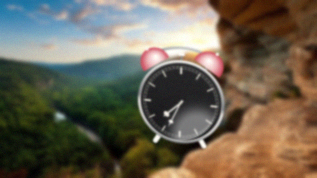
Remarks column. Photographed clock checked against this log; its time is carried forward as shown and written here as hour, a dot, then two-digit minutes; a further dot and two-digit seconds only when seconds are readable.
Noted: 7.34
